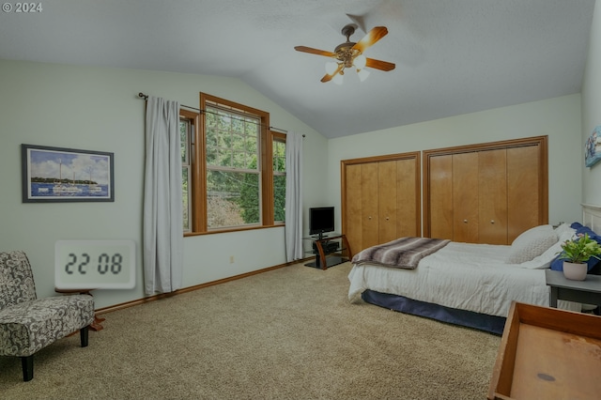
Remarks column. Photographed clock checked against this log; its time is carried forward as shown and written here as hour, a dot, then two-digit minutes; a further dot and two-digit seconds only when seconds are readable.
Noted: 22.08
